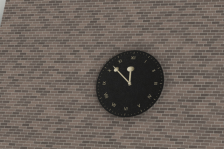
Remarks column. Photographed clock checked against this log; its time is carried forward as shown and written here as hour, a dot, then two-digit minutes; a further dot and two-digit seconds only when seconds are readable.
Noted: 11.52
